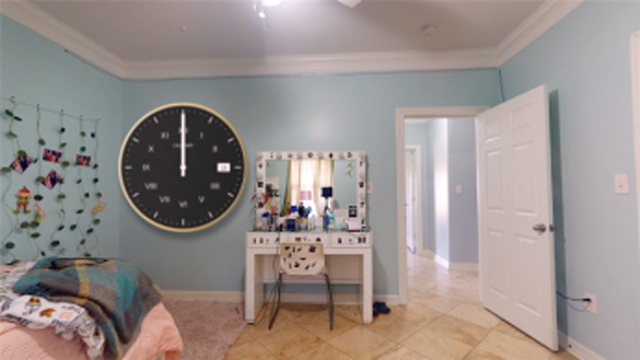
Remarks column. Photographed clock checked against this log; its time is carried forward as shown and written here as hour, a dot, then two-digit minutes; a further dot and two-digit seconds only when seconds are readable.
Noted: 12.00
